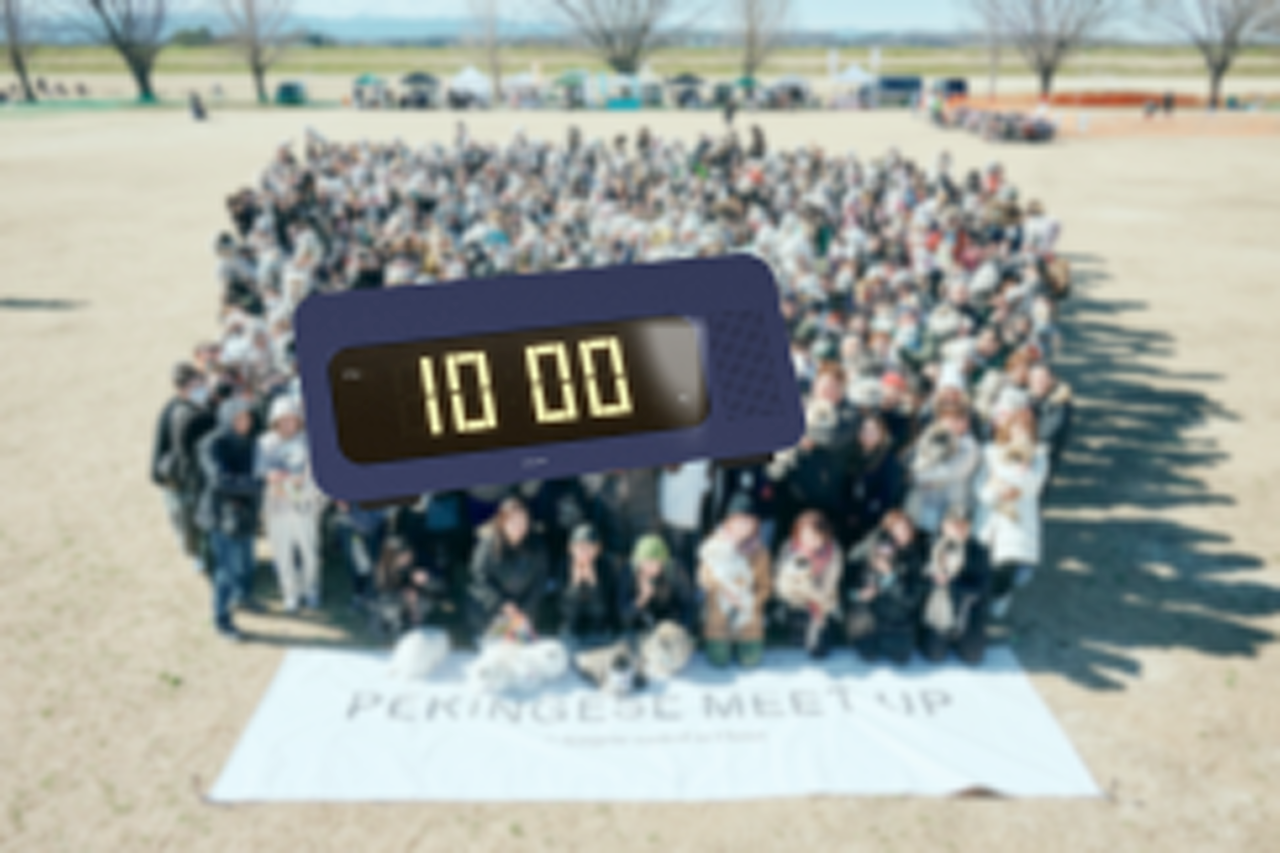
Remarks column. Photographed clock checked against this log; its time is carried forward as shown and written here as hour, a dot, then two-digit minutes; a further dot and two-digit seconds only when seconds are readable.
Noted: 10.00
